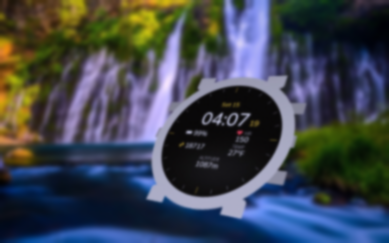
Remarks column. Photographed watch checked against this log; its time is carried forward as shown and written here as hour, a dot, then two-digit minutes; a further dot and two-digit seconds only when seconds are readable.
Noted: 4.07
